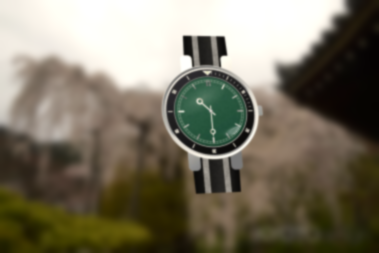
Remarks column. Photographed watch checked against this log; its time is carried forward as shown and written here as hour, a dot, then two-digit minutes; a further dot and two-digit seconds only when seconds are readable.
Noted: 10.30
